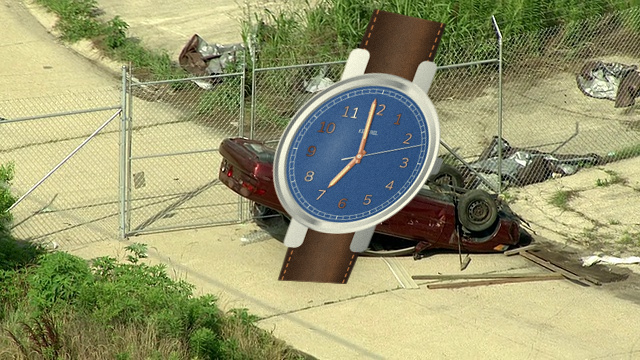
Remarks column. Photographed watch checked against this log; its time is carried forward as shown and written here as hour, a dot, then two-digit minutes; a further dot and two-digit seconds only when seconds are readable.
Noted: 6.59.12
